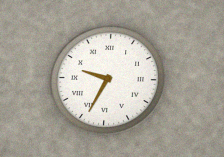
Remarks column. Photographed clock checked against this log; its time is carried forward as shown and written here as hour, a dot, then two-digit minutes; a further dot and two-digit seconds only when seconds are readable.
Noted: 9.34
